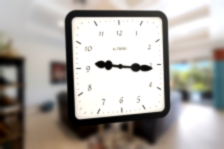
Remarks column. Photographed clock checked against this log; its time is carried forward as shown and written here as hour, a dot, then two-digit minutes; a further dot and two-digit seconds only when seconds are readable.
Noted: 9.16
